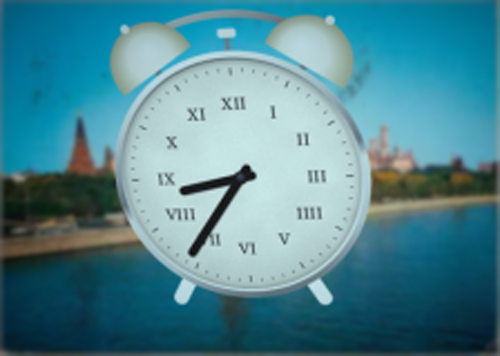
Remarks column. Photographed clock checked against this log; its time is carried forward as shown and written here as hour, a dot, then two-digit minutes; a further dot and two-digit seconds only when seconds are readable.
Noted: 8.36
